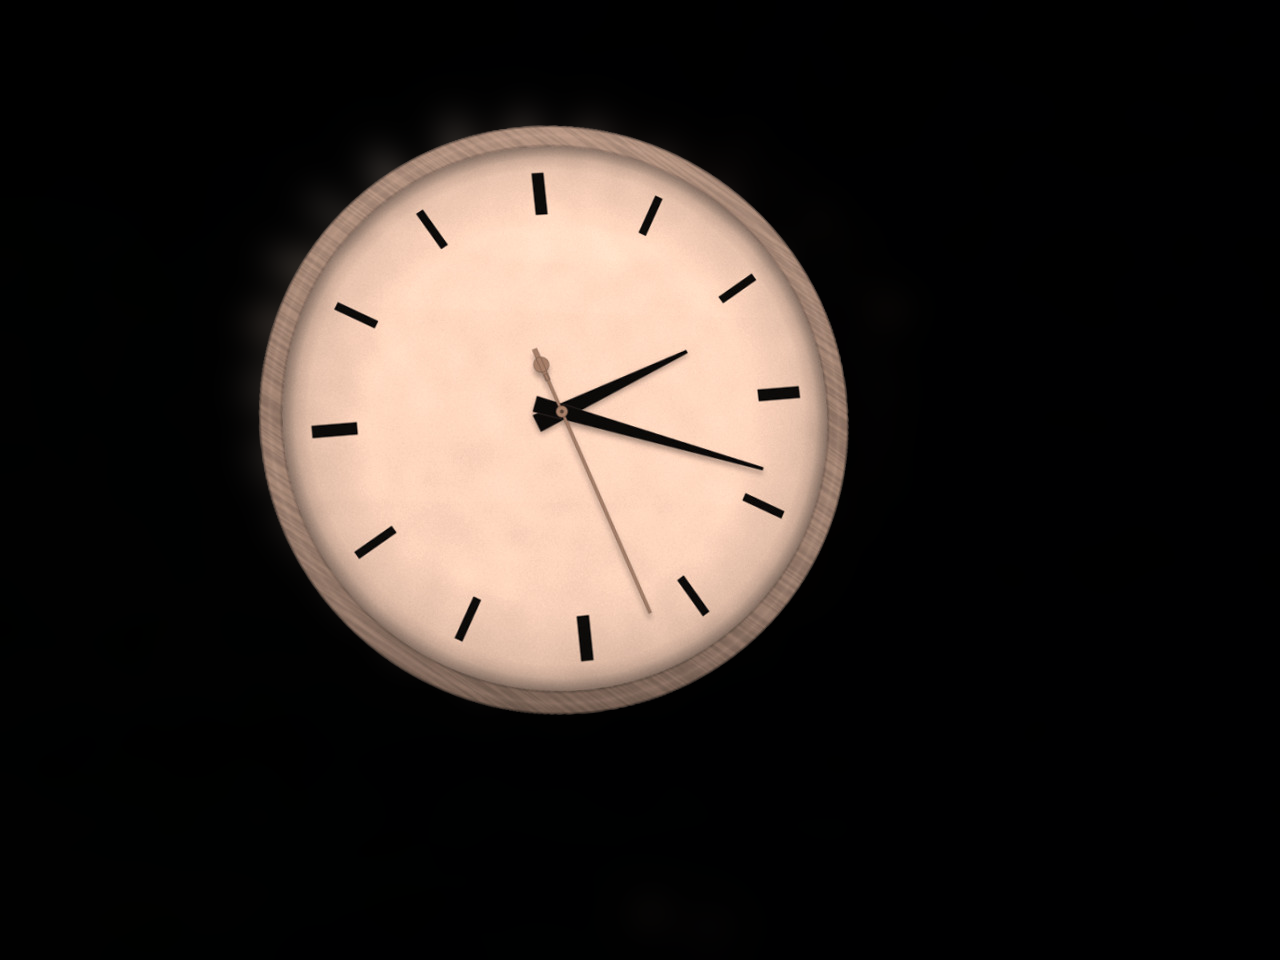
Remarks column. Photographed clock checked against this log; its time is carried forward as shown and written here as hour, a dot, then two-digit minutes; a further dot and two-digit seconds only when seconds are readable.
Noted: 2.18.27
